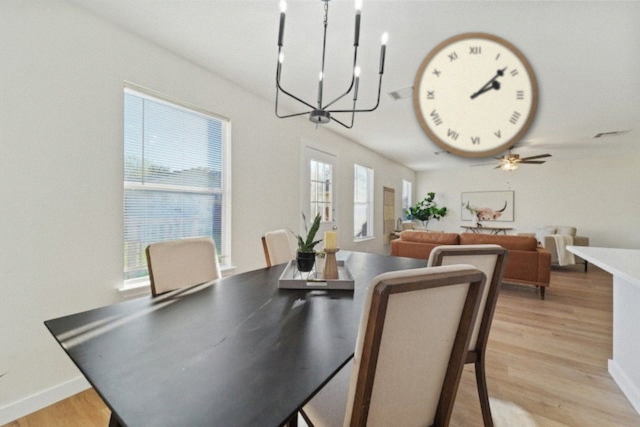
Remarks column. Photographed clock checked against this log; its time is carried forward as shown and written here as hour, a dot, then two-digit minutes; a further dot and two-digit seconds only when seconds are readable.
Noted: 2.08
